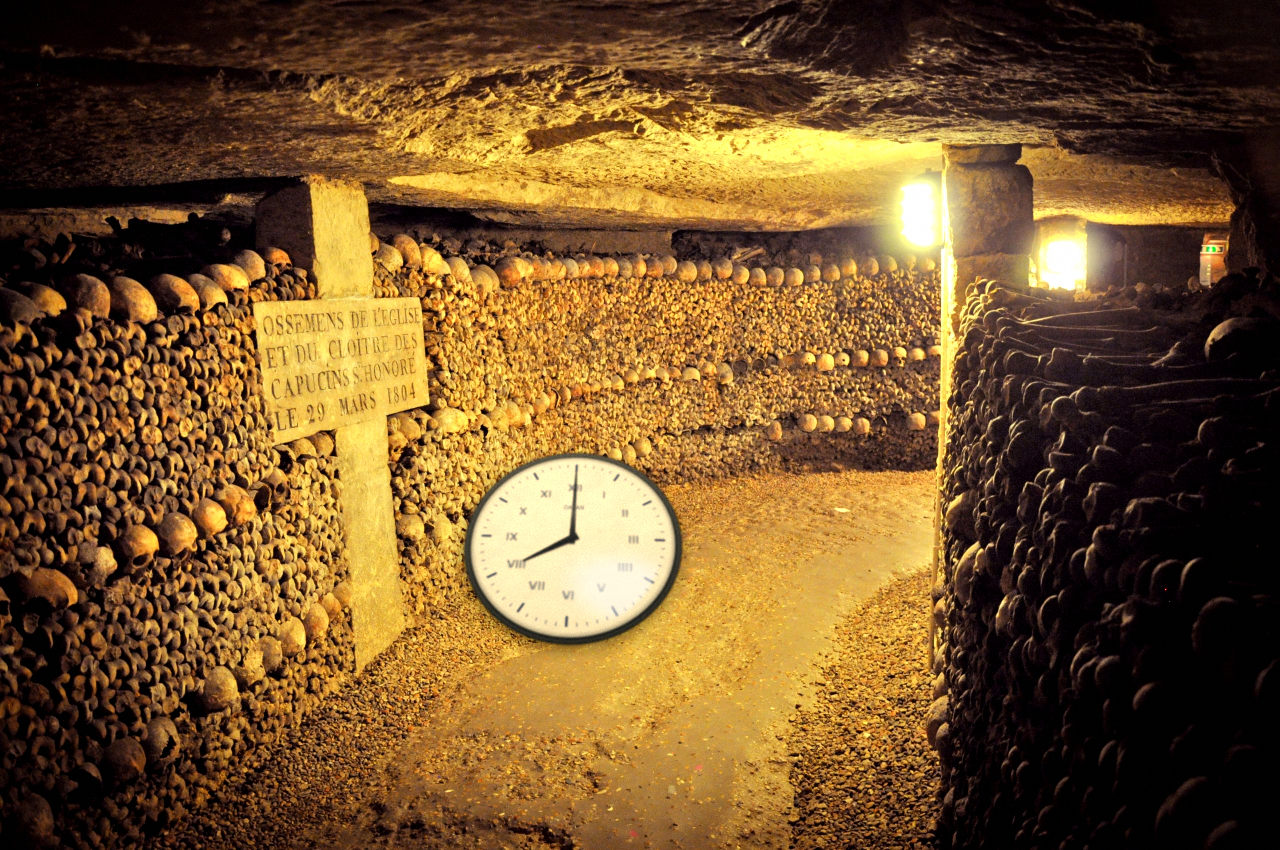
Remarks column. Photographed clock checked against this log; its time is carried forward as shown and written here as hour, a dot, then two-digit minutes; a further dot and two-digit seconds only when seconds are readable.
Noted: 8.00
